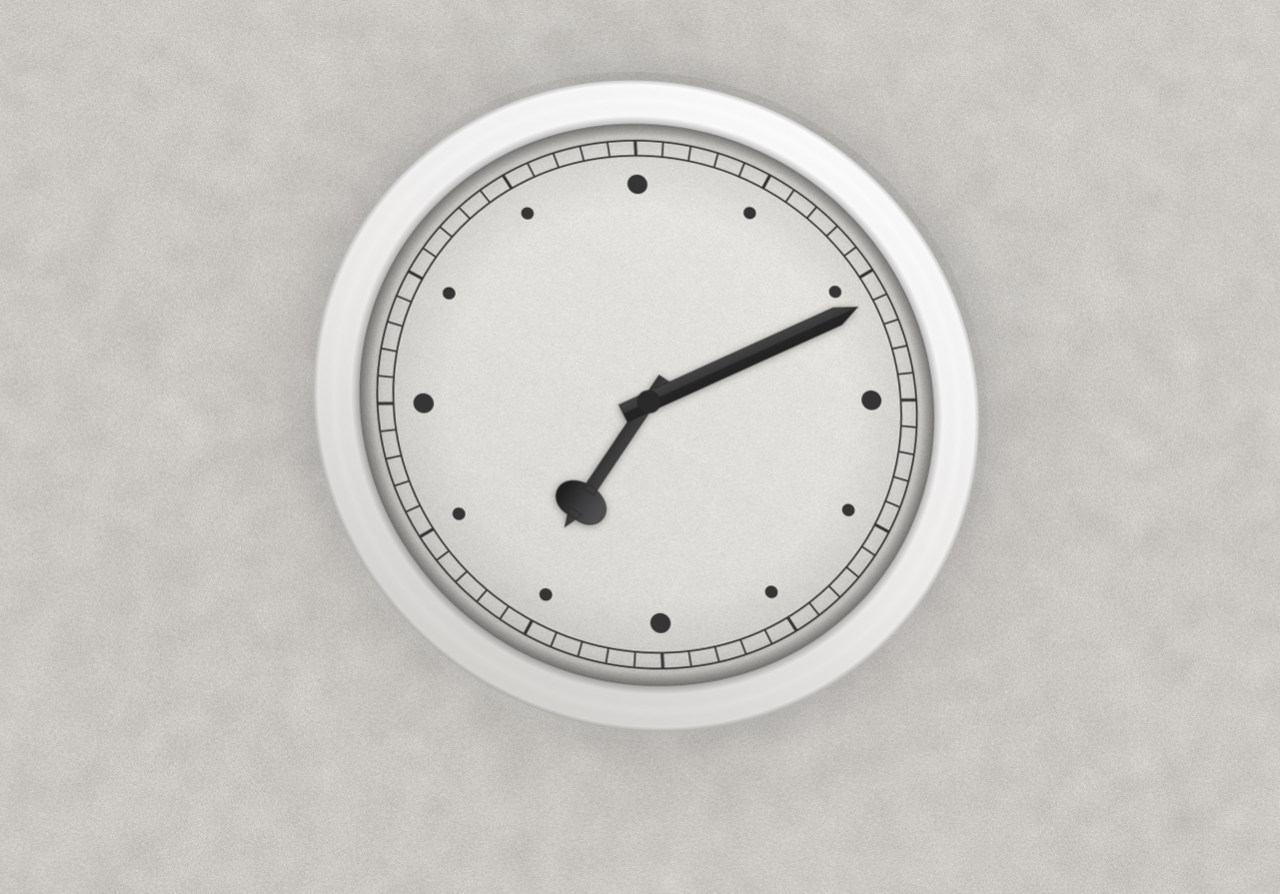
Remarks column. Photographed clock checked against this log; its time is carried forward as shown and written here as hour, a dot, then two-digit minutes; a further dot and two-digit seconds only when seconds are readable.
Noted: 7.11
